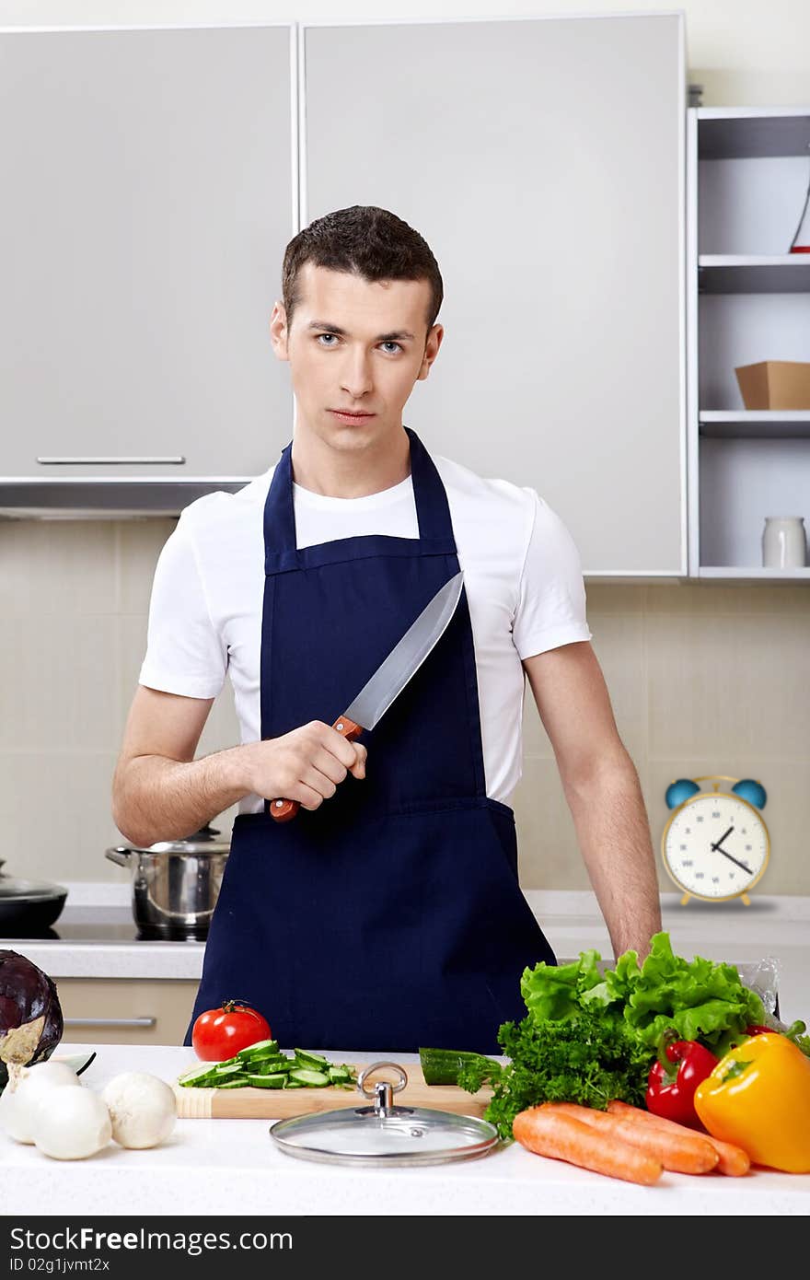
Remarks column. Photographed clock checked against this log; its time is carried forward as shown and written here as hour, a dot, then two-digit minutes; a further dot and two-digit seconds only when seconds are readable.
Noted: 1.21
